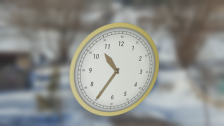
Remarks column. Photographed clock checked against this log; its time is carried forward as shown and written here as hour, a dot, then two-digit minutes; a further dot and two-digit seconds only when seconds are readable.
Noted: 10.35
